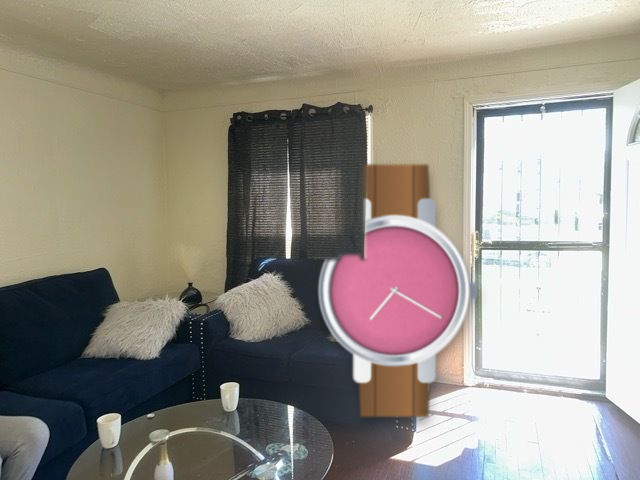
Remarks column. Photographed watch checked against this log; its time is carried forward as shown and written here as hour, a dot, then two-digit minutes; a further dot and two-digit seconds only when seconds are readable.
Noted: 7.20
